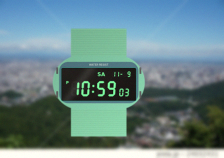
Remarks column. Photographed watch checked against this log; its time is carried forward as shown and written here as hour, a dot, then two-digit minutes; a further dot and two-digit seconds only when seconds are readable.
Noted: 10.59.03
